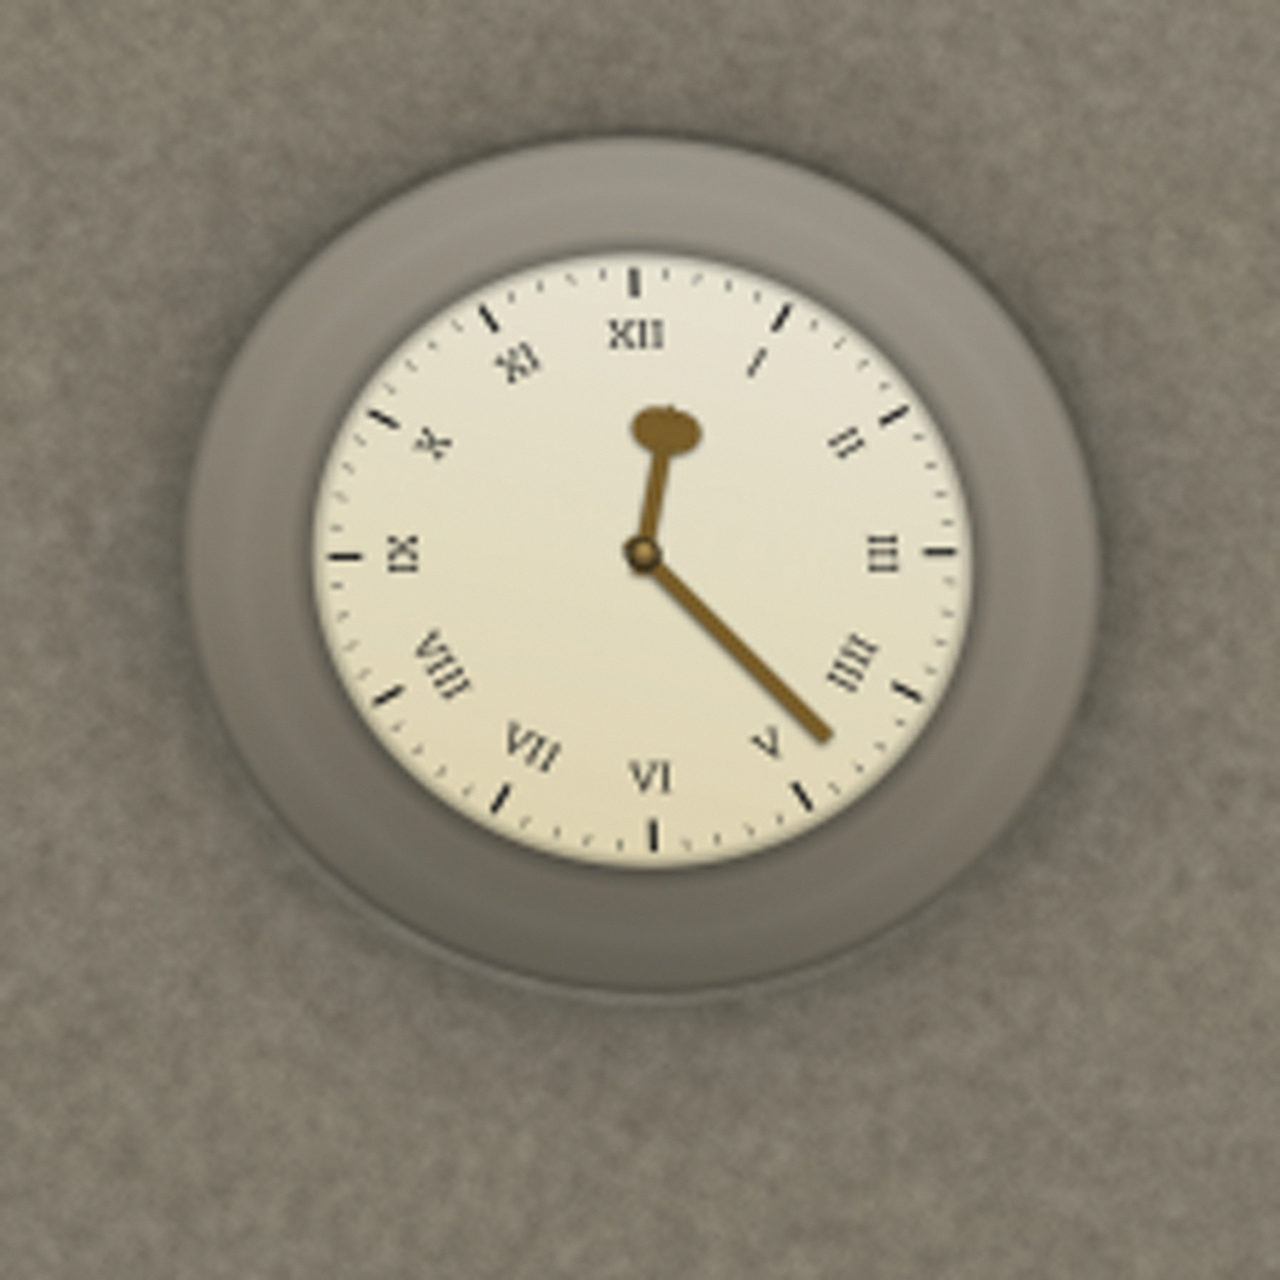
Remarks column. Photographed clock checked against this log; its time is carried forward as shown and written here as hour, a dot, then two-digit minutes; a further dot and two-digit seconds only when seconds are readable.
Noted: 12.23
